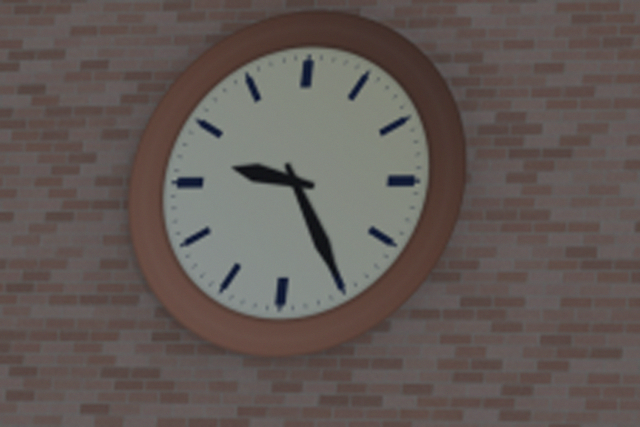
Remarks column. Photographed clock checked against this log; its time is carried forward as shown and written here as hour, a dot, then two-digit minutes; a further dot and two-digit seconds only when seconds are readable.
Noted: 9.25
